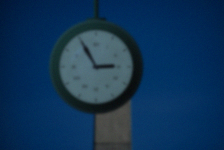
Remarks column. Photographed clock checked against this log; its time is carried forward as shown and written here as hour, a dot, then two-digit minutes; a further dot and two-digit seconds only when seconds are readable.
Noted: 2.55
